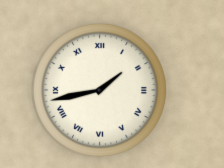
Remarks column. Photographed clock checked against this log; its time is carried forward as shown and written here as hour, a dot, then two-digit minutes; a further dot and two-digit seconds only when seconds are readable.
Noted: 1.43
